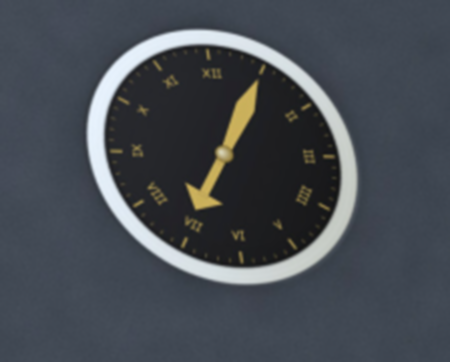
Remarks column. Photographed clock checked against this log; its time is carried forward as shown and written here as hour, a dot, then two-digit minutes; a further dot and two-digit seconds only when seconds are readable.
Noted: 7.05
